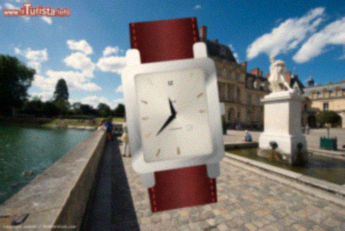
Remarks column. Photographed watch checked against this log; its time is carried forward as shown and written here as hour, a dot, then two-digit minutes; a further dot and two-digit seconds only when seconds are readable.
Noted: 11.38
